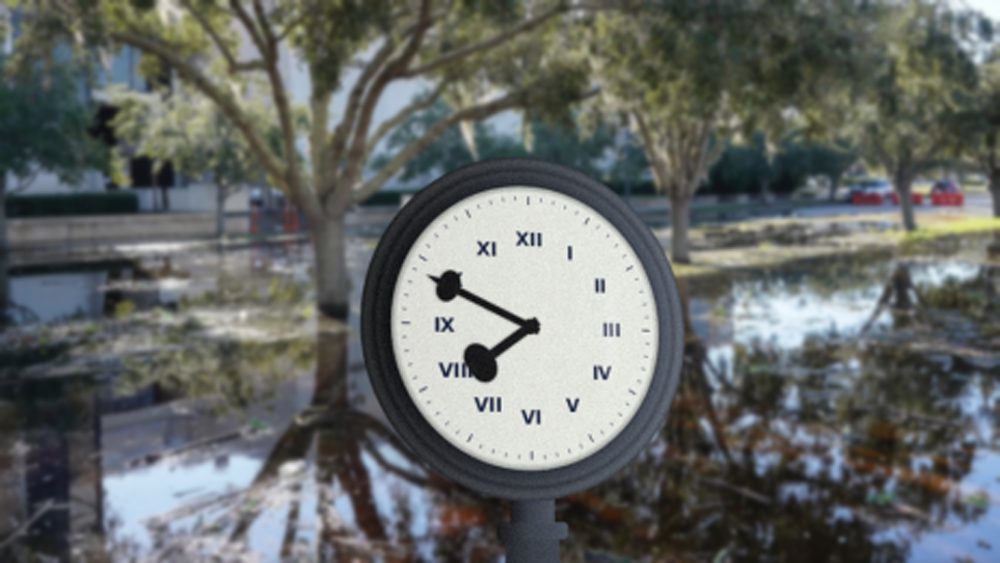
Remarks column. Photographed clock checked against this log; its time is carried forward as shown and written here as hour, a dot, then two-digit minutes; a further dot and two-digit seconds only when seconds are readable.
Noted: 7.49
